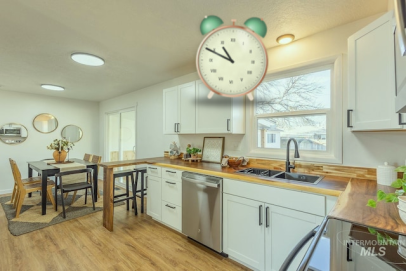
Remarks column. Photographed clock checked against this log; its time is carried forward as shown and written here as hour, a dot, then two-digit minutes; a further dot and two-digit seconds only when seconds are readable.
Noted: 10.49
